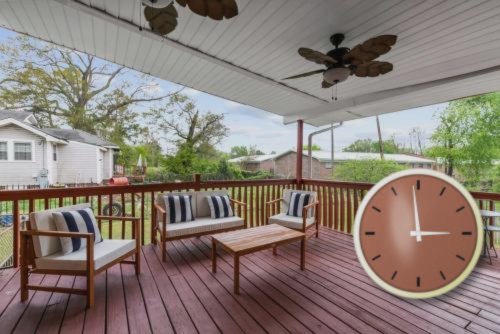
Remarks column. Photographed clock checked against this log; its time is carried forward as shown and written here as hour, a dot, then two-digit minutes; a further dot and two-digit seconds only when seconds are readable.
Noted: 2.59
